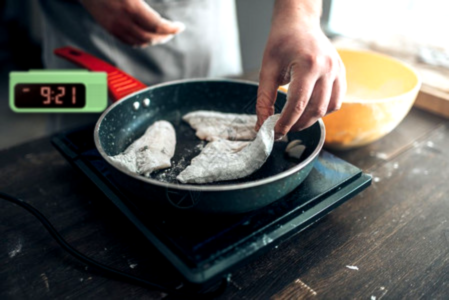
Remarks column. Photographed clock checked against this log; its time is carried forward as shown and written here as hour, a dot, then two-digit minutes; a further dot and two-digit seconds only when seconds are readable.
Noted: 9.21
